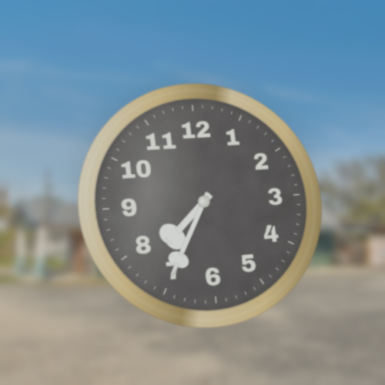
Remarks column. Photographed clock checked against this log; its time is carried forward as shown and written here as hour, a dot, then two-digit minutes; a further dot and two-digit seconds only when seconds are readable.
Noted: 7.35
